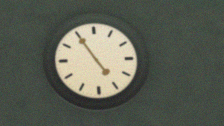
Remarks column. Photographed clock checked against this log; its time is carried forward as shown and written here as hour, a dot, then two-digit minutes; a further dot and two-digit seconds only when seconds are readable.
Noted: 4.55
